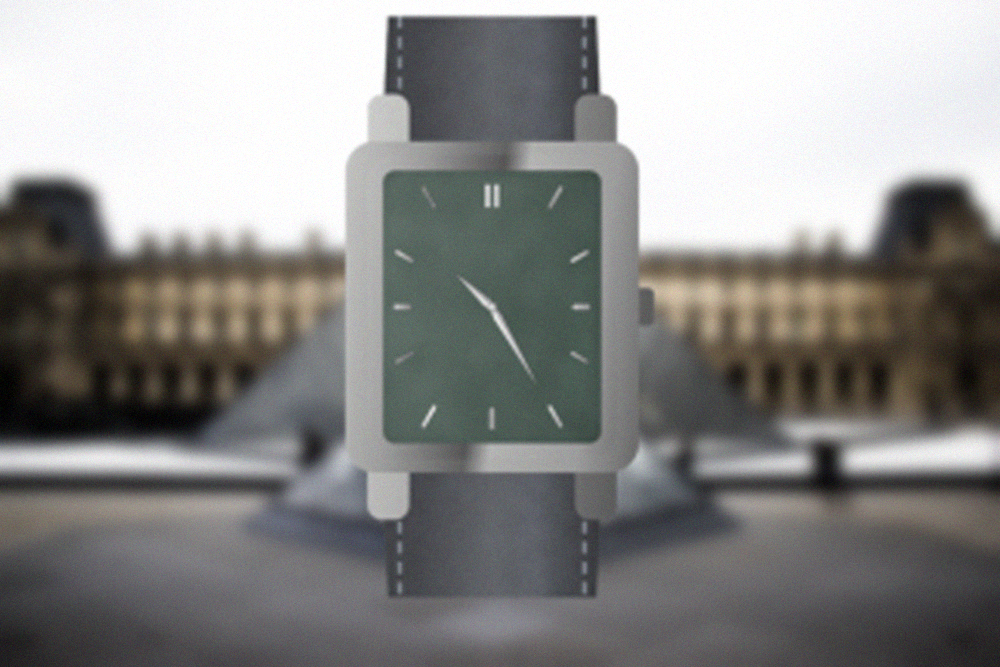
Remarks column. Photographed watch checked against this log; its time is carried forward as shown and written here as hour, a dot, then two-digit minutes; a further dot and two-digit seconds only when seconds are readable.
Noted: 10.25
